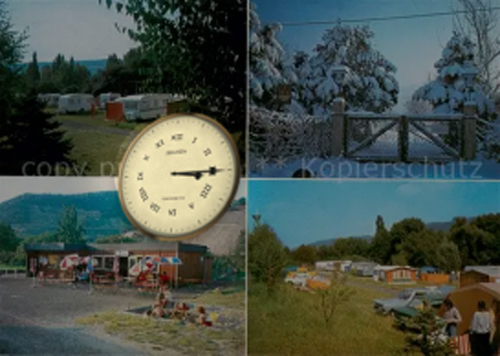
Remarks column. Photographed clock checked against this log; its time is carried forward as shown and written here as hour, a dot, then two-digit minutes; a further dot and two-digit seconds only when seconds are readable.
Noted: 3.15
